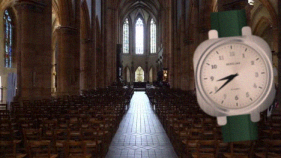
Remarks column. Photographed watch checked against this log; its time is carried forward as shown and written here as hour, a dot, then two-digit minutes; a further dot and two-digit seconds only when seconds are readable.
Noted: 8.39
